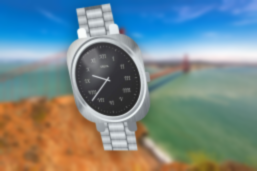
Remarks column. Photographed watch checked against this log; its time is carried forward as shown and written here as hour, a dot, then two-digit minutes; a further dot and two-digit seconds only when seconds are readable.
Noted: 9.38
